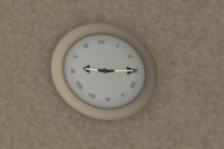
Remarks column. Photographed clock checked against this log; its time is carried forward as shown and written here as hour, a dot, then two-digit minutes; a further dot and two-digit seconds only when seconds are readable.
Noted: 9.15
